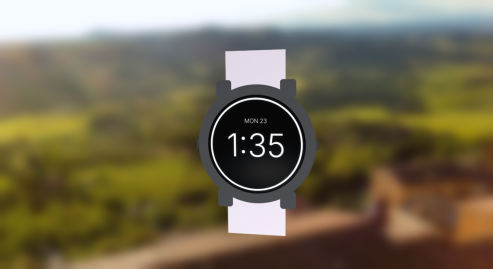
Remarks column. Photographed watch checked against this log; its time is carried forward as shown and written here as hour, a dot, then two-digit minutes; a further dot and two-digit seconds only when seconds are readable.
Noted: 1.35
